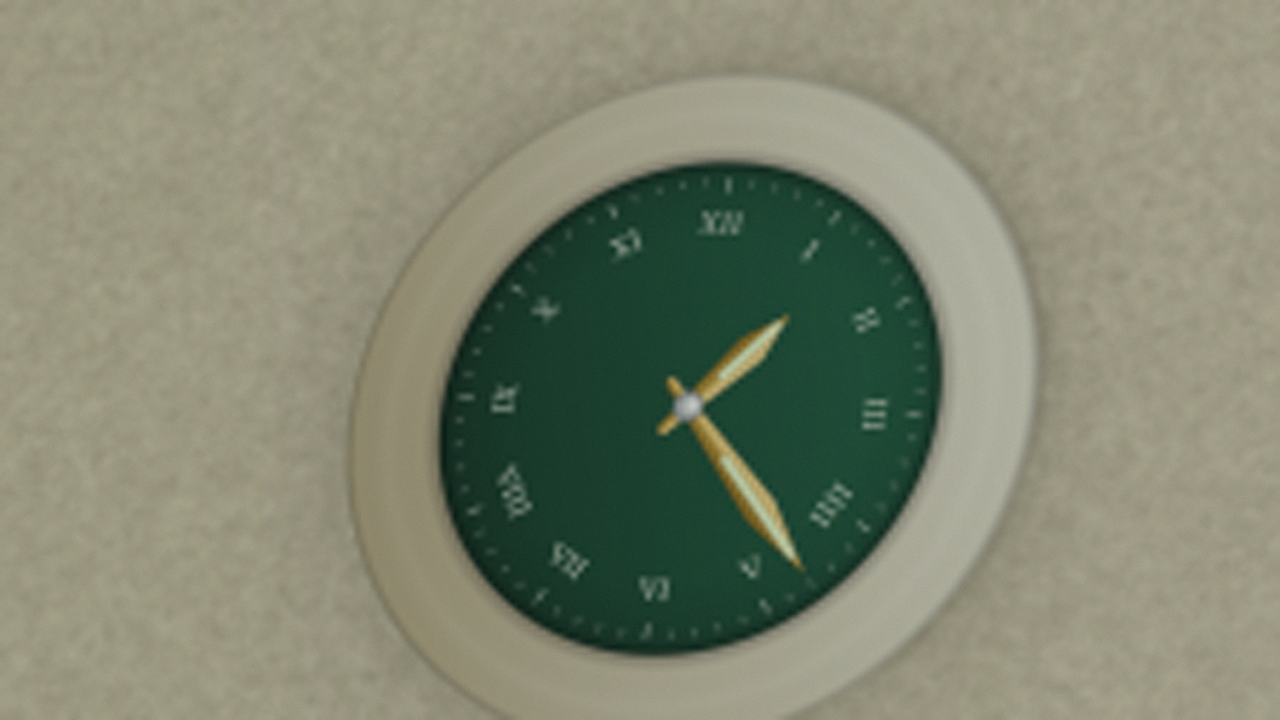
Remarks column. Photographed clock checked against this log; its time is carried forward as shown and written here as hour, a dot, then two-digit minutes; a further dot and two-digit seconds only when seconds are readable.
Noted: 1.23
